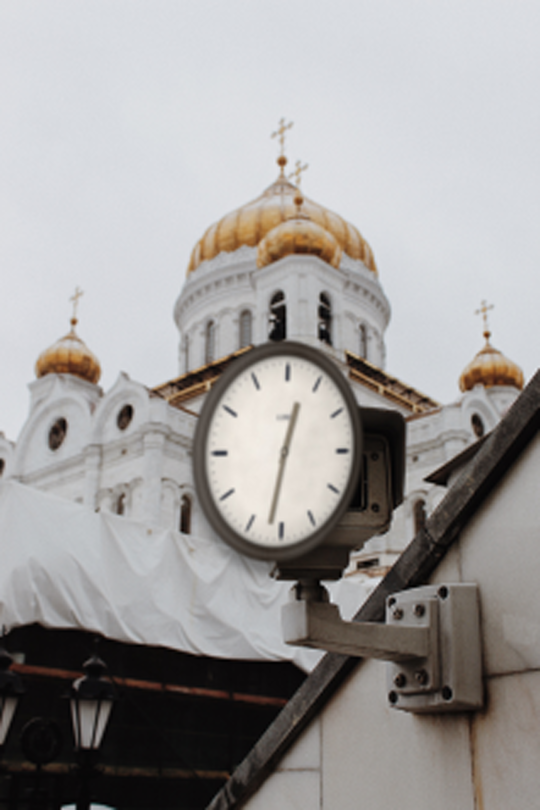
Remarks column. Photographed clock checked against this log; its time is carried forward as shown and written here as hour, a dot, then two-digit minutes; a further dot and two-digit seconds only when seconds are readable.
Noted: 12.32
